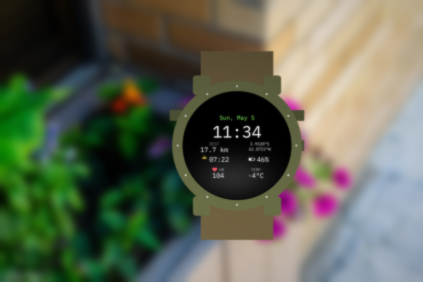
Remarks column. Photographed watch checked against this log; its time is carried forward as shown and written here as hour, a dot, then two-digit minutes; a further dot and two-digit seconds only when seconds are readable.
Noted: 11.34
